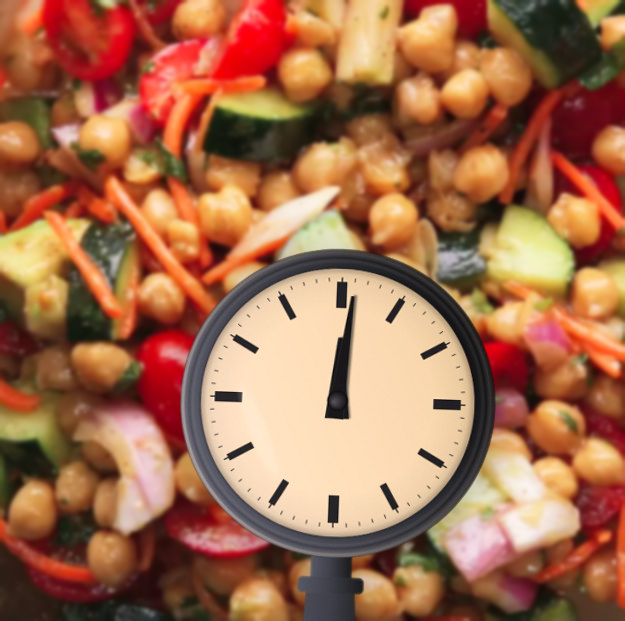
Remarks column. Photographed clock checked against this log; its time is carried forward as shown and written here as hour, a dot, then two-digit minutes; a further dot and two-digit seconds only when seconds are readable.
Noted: 12.01
